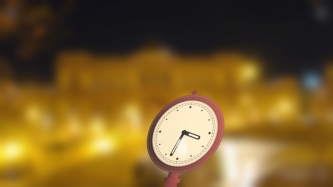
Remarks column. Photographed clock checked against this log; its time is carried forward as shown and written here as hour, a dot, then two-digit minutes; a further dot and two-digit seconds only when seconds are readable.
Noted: 3.33
